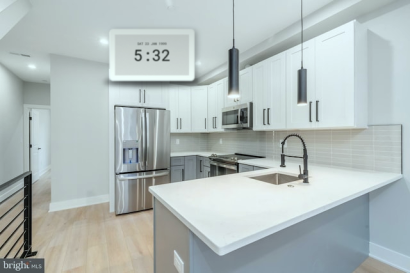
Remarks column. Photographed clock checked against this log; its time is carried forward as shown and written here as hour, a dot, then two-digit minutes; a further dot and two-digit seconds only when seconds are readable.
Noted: 5.32
